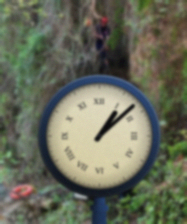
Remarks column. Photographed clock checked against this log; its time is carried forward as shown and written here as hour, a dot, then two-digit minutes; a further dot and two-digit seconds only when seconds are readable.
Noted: 1.08
